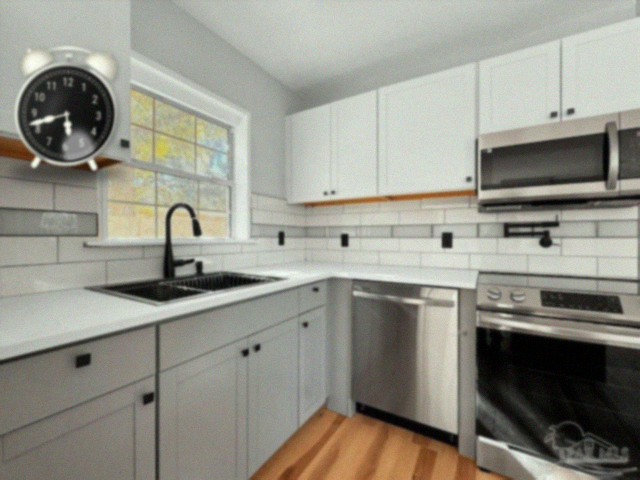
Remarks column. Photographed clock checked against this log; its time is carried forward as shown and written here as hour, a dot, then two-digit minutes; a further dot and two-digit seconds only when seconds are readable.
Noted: 5.42
